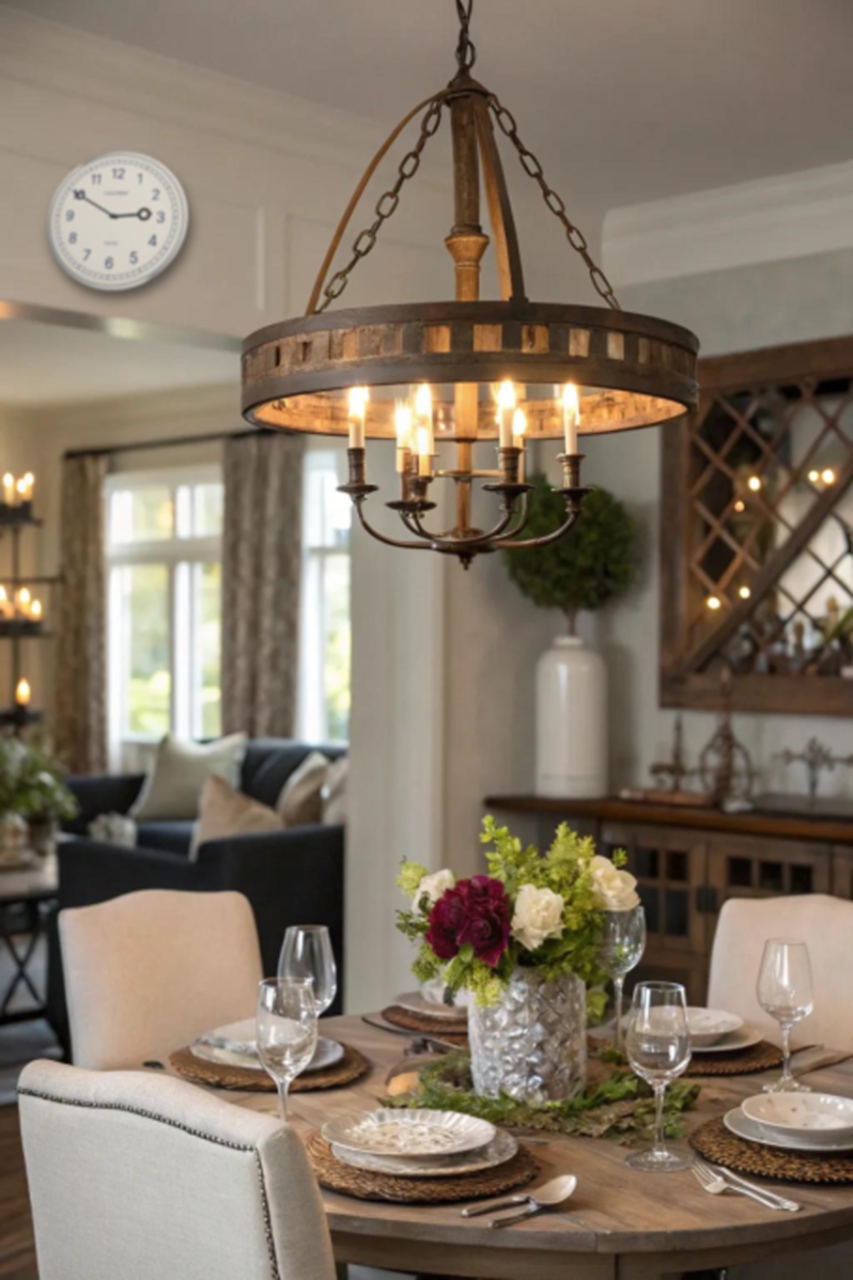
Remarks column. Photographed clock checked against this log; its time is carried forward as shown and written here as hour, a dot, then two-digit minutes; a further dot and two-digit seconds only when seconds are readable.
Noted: 2.50
